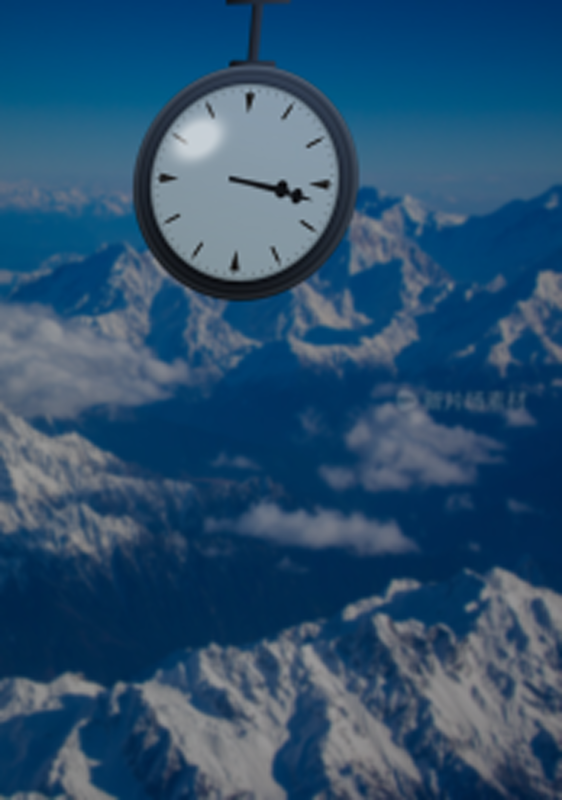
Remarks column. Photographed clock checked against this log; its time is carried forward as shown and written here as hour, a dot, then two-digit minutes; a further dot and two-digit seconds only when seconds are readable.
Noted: 3.17
